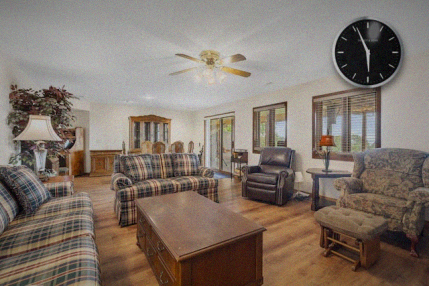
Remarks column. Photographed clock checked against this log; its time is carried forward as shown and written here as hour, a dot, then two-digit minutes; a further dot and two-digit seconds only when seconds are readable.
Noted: 5.56
